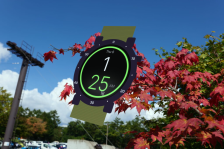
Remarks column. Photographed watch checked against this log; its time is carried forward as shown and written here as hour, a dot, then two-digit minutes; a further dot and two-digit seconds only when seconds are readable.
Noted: 1.25
